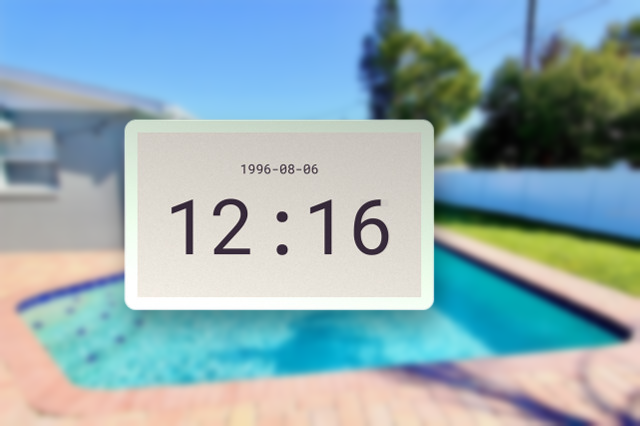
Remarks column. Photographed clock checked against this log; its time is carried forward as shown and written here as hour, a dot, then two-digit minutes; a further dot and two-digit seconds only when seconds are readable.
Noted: 12.16
